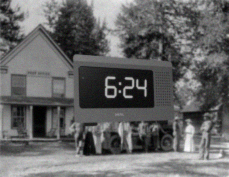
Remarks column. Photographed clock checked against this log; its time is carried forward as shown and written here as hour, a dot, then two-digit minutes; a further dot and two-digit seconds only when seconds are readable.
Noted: 6.24
